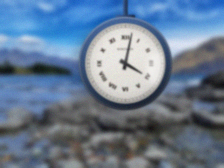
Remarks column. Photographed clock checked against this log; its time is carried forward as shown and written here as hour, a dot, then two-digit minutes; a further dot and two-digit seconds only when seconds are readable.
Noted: 4.02
